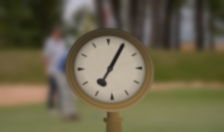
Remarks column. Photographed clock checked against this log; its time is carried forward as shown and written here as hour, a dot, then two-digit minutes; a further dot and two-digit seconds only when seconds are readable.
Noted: 7.05
